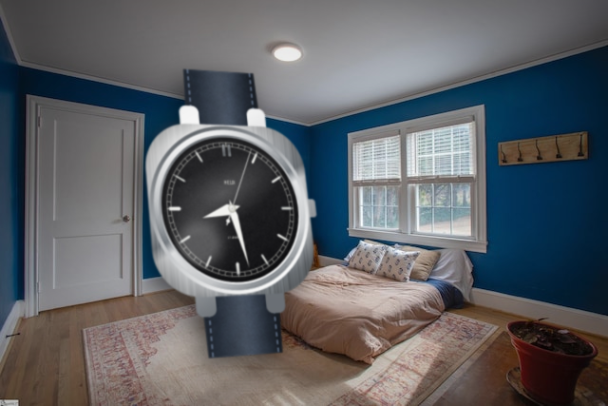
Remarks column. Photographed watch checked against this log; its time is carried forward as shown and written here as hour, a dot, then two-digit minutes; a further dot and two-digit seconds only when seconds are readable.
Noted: 8.28.04
